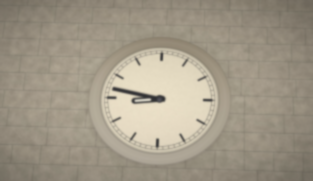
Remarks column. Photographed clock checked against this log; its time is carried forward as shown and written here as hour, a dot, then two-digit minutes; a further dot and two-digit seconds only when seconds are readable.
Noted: 8.47
